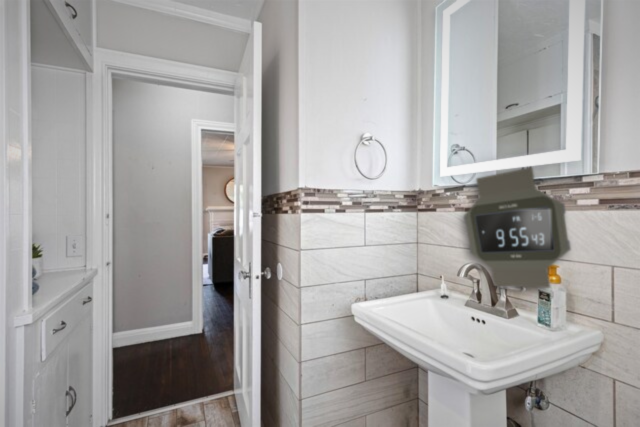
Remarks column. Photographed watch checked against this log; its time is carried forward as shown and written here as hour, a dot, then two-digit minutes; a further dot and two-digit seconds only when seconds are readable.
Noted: 9.55.43
